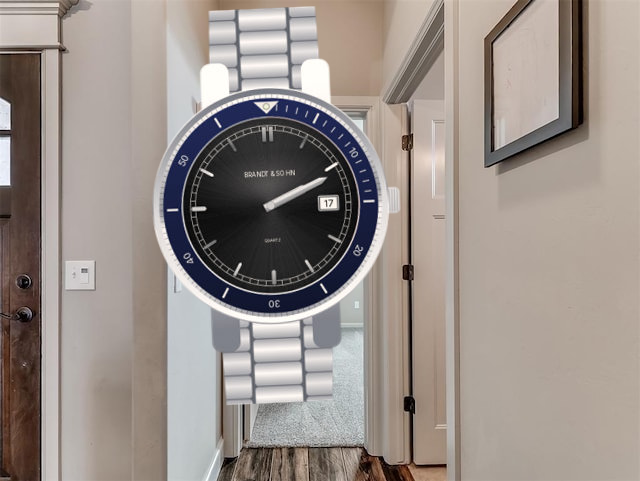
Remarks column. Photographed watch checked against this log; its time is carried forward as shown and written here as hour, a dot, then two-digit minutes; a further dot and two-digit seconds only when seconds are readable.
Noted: 2.11
